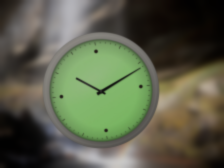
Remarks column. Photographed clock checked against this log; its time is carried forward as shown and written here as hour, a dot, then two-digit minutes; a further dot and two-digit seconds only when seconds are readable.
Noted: 10.11
